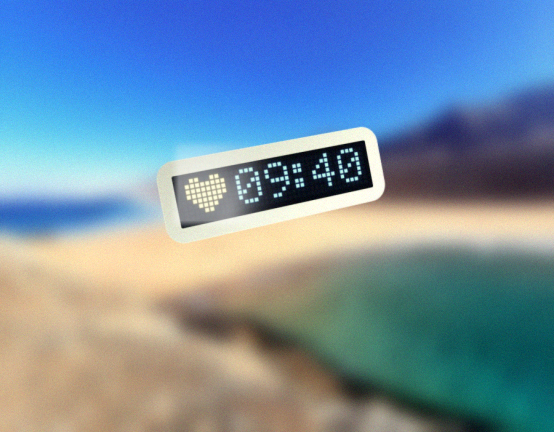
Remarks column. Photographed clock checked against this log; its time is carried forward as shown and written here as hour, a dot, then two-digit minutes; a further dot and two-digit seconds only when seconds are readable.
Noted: 9.40
